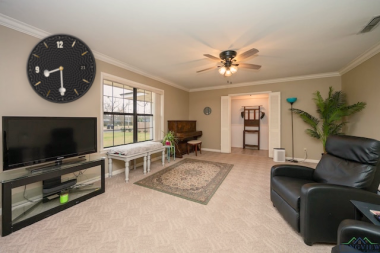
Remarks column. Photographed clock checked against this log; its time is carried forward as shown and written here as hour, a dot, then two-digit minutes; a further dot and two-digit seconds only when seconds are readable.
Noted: 8.30
